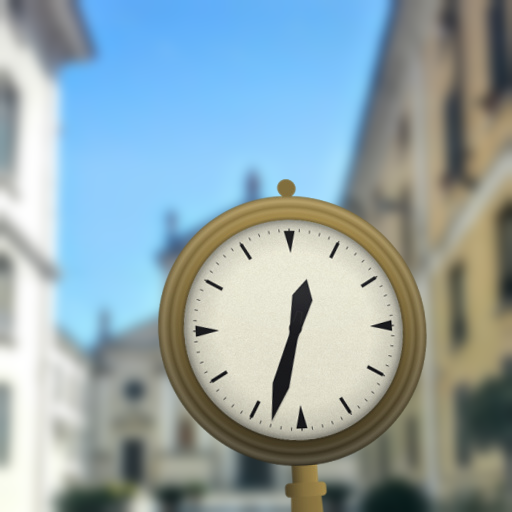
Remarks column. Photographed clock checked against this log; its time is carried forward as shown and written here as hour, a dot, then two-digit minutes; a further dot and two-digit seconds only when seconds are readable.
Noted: 12.33
